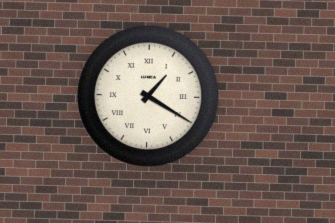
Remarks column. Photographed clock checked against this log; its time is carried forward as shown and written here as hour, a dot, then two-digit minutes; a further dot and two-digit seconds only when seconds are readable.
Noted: 1.20
